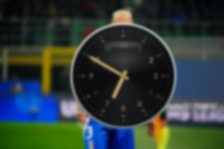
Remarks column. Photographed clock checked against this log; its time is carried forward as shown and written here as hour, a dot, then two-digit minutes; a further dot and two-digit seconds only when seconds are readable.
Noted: 6.50
